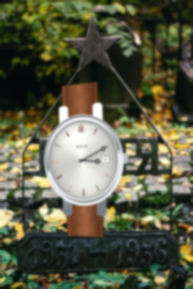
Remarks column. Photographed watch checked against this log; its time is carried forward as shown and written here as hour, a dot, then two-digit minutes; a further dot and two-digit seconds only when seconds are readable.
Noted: 3.11
